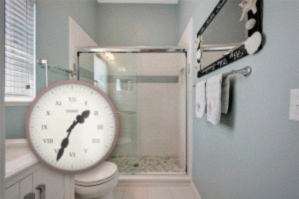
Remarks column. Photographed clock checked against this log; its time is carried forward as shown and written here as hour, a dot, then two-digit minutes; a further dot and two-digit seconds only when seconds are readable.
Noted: 1.34
